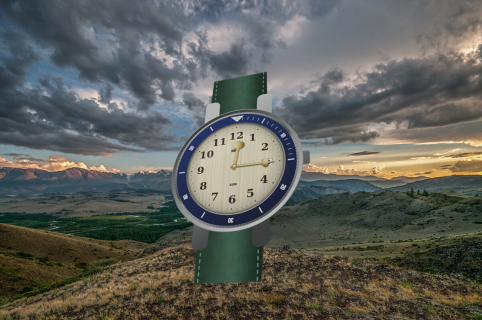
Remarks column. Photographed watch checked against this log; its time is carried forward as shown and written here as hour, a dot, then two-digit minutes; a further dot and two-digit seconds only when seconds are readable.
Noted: 12.15
